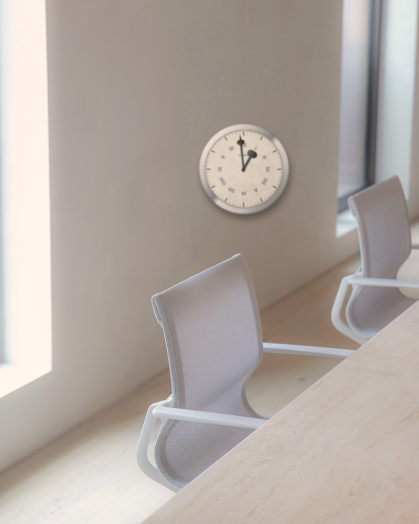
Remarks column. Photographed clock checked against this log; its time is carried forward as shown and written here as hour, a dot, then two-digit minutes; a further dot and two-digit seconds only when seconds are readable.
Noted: 12.59
